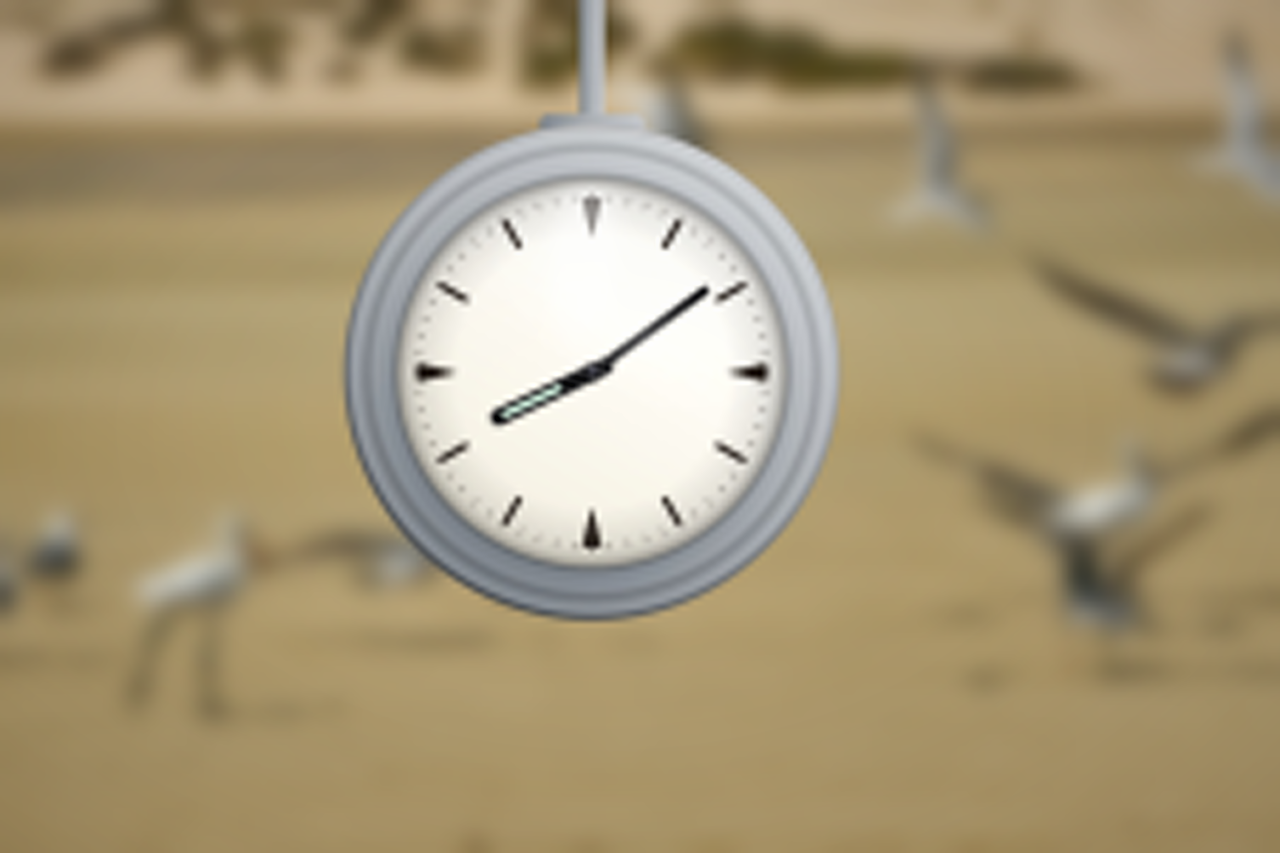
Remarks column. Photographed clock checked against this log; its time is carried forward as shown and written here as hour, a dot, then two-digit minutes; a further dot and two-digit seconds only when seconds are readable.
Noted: 8.09
